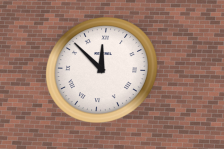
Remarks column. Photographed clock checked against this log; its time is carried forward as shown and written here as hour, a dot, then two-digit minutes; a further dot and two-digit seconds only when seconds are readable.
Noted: 11.52
